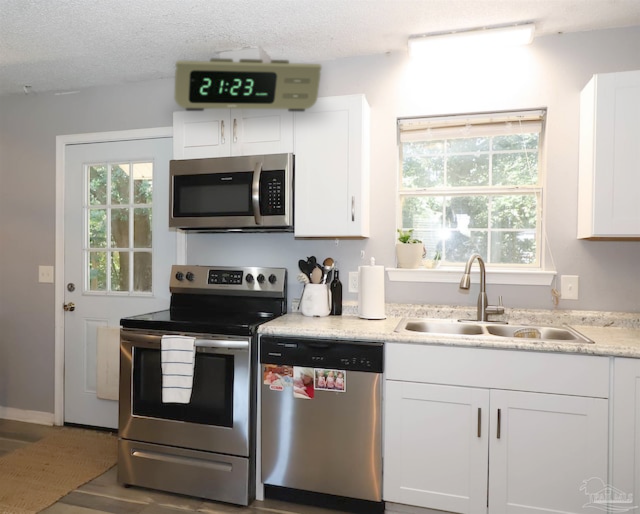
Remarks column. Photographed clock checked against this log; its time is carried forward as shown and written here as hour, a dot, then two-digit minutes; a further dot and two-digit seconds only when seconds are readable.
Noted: 21.23
